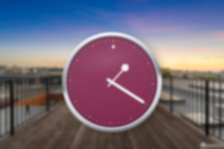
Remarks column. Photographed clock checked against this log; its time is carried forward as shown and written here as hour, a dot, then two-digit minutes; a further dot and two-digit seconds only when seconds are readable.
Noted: 1.20
